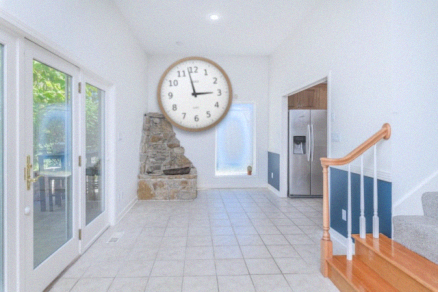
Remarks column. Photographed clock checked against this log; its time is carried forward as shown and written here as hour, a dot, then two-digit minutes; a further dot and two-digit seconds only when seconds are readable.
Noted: 2.58
